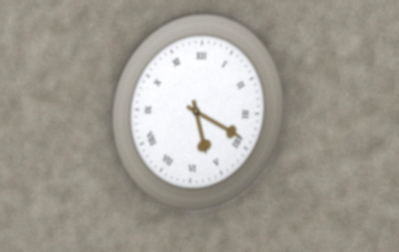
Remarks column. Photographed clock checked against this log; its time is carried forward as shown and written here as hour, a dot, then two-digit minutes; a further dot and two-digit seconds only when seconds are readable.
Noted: 5.19
